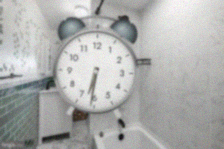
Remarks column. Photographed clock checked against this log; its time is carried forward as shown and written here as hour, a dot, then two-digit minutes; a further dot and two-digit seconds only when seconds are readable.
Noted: 6.31
